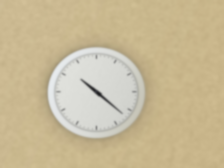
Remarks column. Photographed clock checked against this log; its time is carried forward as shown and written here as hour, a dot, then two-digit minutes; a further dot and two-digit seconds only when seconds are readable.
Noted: 10.22
